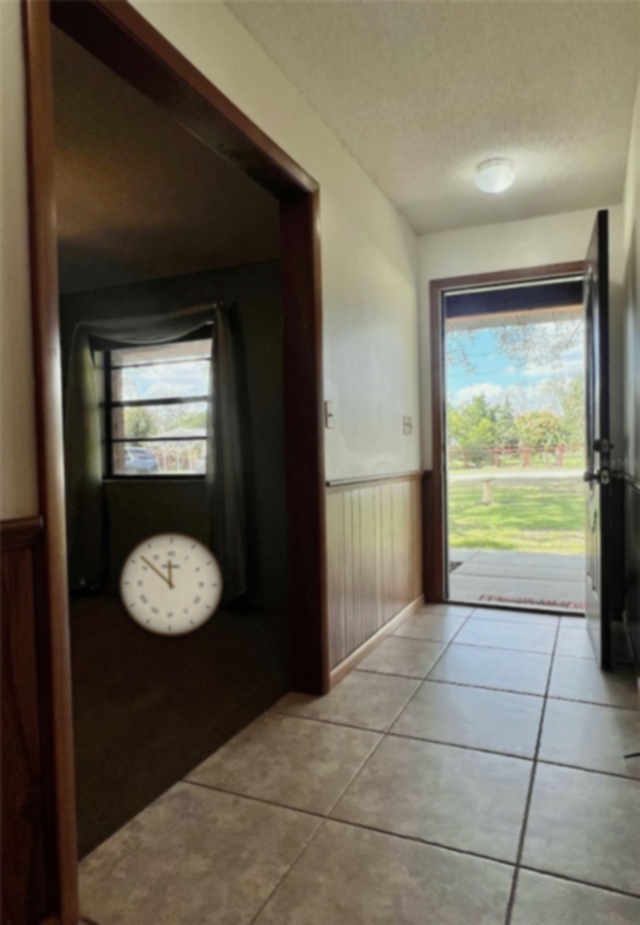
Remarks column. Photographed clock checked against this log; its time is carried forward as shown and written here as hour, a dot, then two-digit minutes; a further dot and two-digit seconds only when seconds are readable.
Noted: 11.52
